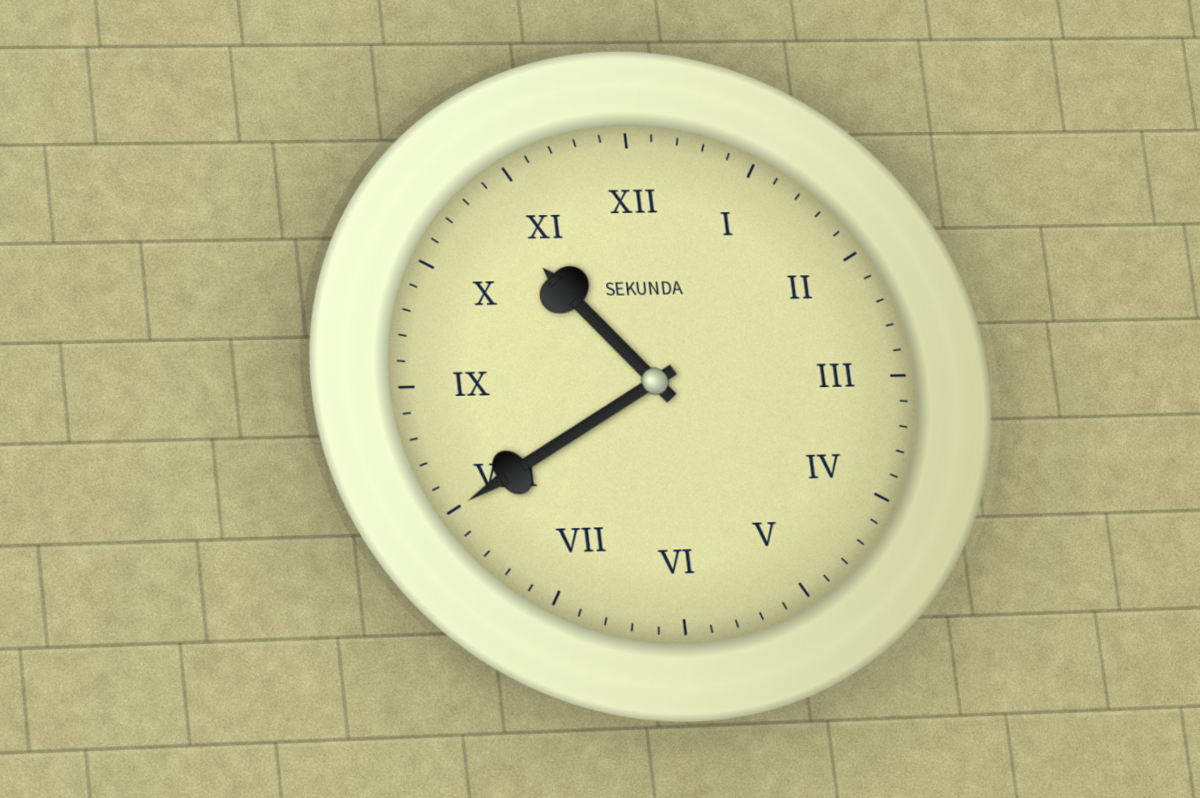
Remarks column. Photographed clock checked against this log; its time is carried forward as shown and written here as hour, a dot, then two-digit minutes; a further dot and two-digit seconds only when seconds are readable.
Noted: 10.40
